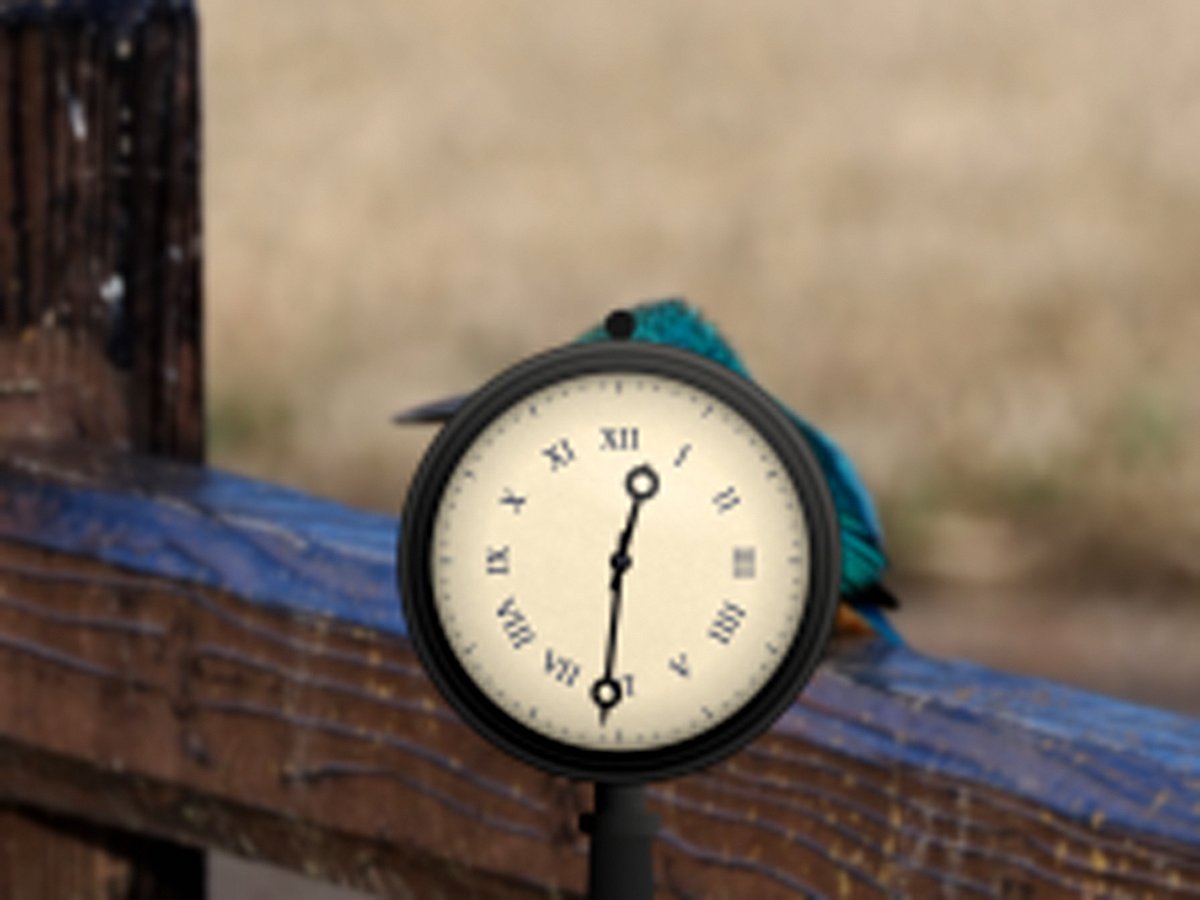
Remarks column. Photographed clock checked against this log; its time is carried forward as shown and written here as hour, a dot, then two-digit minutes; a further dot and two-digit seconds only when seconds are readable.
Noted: 12.31
